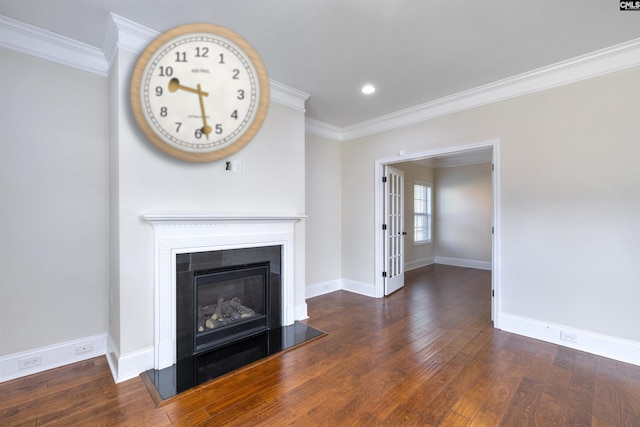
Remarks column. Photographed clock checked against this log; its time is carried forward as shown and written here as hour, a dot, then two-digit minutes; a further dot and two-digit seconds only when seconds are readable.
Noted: 9.28
